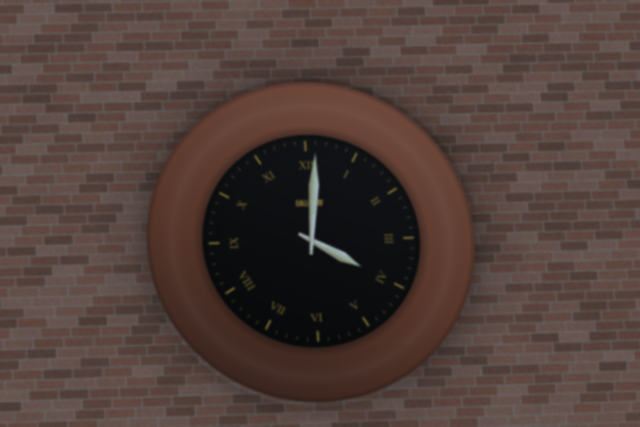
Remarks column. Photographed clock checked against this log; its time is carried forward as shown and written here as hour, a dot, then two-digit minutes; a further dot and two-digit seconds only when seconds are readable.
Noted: 4.01
